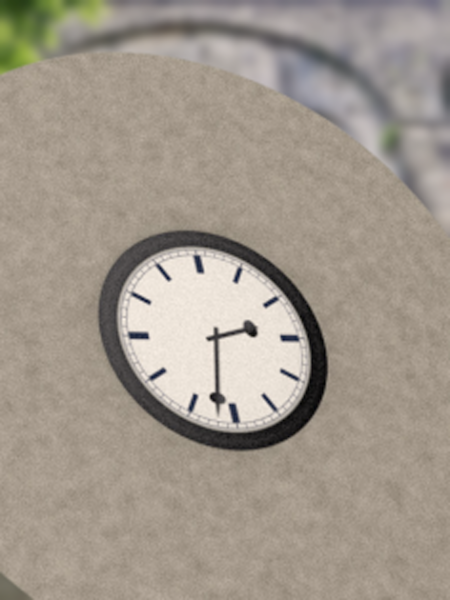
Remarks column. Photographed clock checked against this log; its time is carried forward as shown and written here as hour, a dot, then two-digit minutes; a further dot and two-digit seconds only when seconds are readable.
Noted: 2.32
